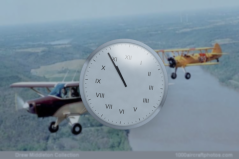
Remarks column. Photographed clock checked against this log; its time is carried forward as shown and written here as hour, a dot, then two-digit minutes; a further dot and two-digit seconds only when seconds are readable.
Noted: 10.54
